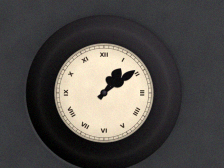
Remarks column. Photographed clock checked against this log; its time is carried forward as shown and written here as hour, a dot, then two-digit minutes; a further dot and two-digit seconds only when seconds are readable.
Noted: 1.09
